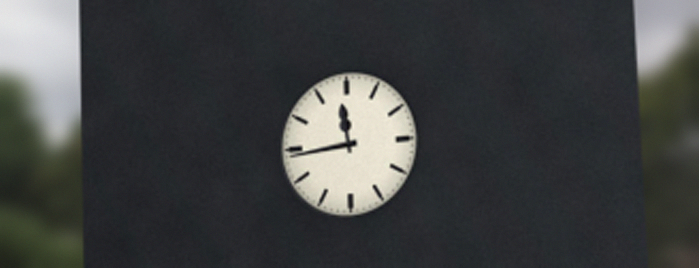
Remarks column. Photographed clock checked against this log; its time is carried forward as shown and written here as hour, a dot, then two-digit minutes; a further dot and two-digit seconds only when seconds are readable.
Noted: 11.44
